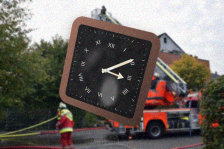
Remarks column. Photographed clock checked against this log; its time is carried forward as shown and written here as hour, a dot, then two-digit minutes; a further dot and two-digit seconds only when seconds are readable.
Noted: 3.09
